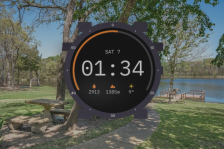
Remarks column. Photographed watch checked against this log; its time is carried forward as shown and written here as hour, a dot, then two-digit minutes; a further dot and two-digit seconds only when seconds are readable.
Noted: 1.34
